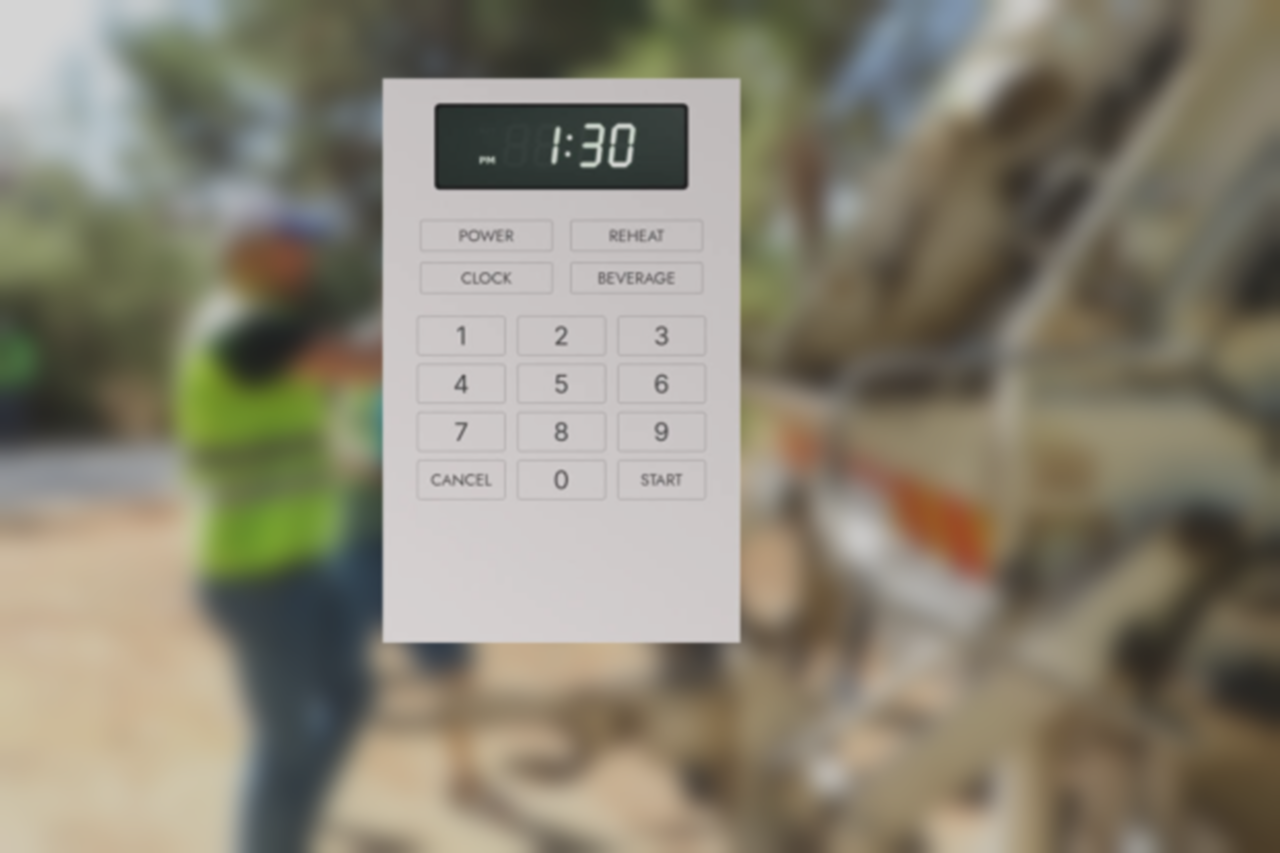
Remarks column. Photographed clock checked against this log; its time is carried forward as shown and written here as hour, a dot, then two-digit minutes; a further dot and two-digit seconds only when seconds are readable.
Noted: 1.30
